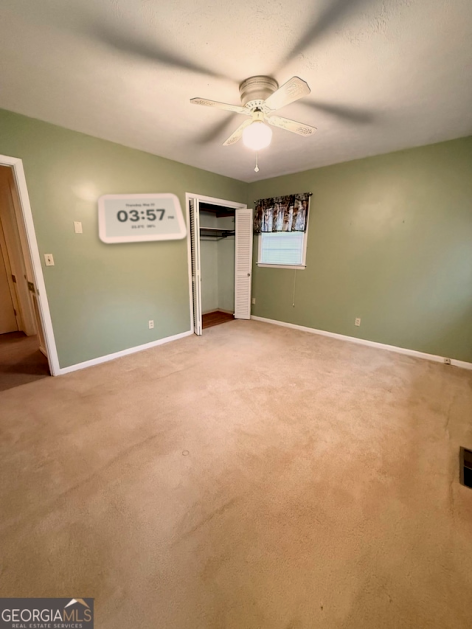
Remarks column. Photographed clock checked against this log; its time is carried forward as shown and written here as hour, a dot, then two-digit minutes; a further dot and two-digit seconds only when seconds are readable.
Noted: 3.57
